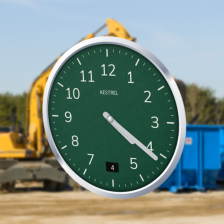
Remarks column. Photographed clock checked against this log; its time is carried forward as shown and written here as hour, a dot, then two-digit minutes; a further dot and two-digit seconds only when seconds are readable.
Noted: 4.21
